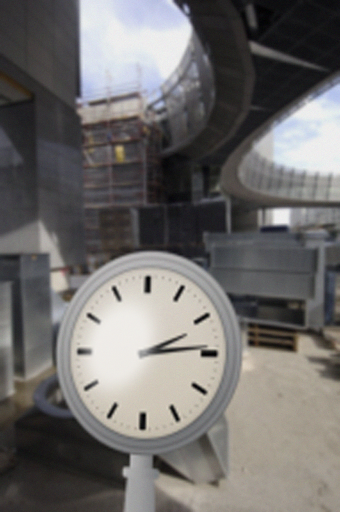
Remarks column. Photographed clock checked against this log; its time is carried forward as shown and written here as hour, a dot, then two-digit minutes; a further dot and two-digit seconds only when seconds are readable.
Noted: 2.14
